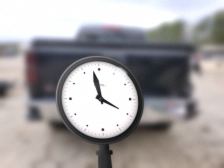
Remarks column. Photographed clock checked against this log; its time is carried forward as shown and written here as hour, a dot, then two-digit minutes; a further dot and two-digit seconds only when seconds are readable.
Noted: 3.58
